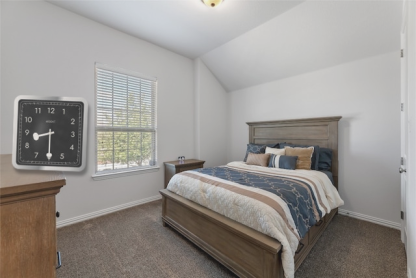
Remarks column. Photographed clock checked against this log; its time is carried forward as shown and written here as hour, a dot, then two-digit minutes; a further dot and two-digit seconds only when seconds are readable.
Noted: 8.30
